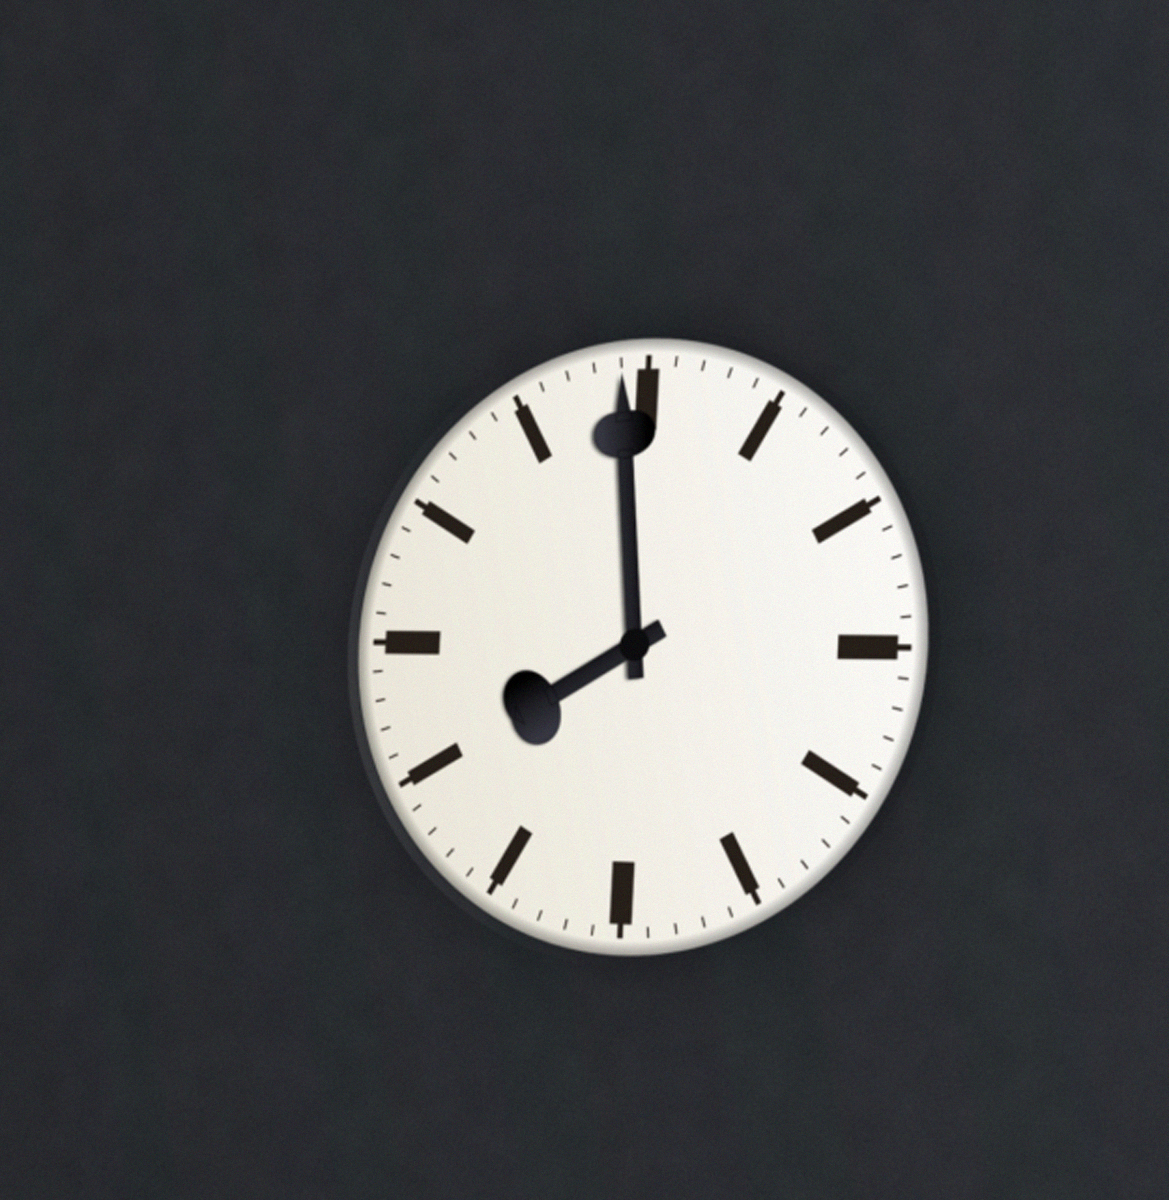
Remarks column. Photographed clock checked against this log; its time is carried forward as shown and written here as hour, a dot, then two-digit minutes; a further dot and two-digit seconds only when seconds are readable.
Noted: 7.59
